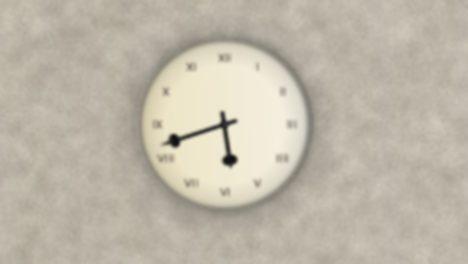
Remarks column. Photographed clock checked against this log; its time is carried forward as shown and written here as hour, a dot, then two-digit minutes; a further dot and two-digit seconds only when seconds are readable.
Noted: 5.42
